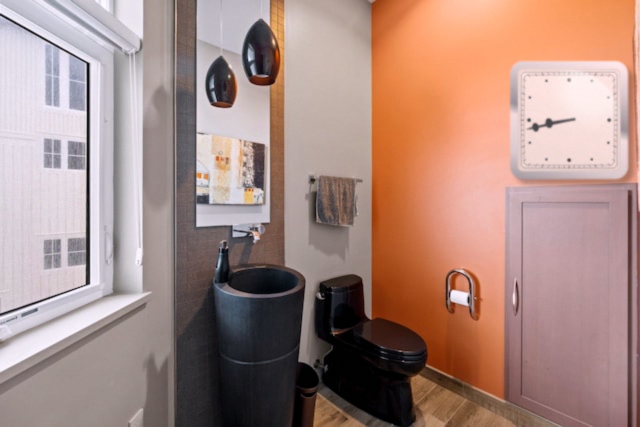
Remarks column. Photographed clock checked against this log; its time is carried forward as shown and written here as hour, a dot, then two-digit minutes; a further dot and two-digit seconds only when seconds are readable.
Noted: 8.43
